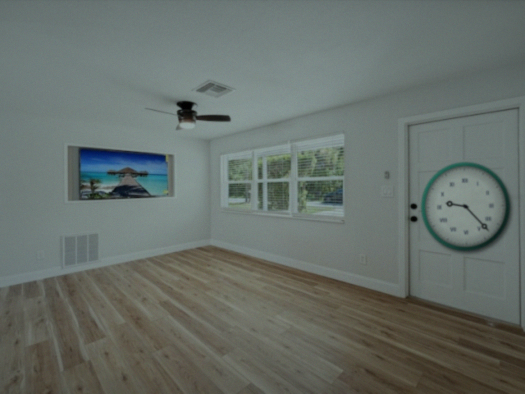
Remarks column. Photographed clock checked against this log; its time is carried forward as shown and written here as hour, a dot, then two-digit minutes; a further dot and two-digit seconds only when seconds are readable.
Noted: 9.23
